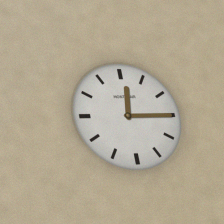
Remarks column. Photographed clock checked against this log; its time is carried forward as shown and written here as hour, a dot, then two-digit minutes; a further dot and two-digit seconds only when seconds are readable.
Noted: 12.15
